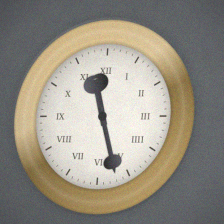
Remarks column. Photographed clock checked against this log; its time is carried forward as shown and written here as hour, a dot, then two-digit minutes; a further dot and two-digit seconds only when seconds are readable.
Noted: 11.27
